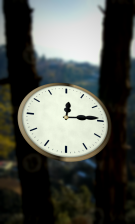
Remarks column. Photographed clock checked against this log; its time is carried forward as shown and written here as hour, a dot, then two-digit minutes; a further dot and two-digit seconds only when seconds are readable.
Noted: 12.14
